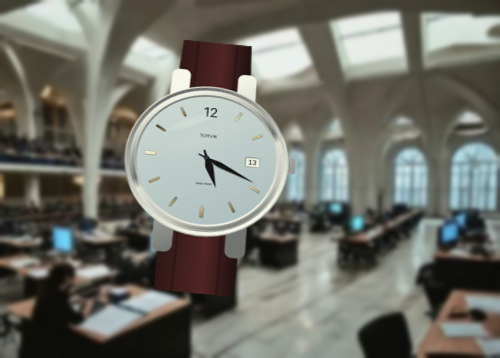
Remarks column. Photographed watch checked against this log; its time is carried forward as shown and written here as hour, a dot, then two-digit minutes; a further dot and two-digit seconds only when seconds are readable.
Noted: 5.19
